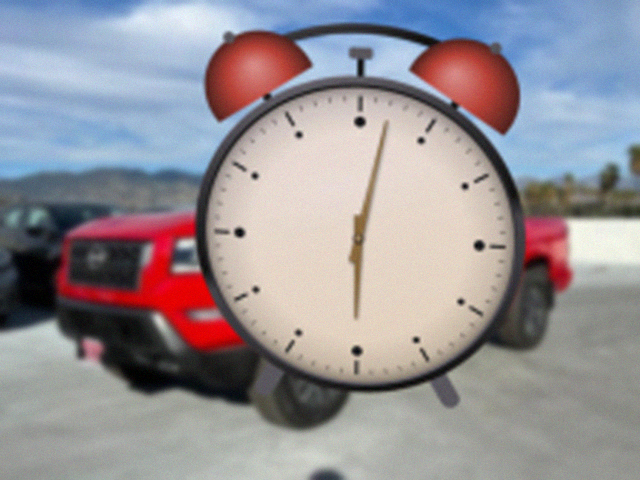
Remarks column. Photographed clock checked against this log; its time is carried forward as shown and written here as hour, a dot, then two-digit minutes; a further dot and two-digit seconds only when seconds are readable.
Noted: 6.02
